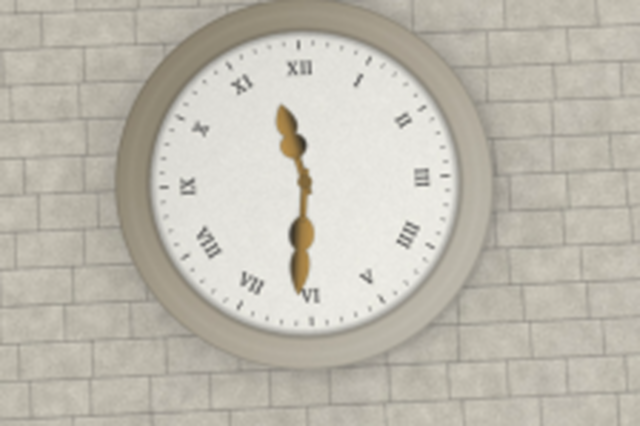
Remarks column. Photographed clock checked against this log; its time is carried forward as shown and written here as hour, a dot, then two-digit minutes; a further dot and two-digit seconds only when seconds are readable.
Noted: 11.31
